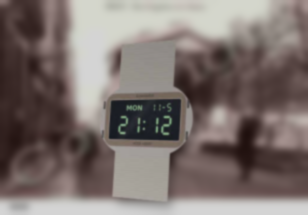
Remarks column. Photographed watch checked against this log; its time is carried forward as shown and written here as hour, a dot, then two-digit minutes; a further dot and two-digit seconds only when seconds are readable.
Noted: 21.12
